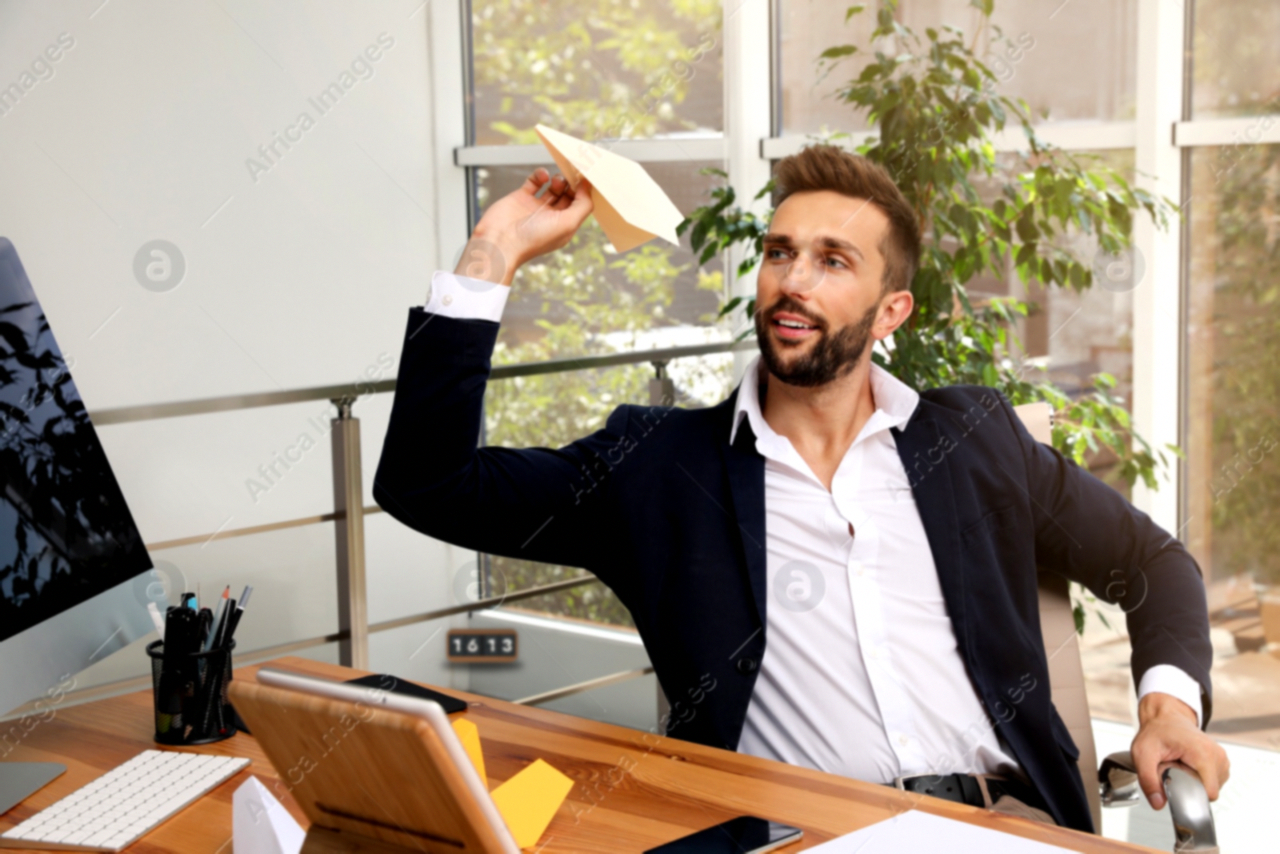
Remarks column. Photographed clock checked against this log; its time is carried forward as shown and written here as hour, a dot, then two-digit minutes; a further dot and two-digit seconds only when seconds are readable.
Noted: 16.13
